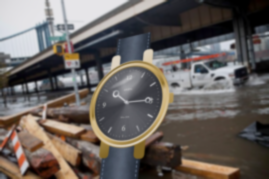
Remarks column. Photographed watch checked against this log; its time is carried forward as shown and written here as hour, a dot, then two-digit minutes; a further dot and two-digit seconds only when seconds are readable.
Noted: 10.15
